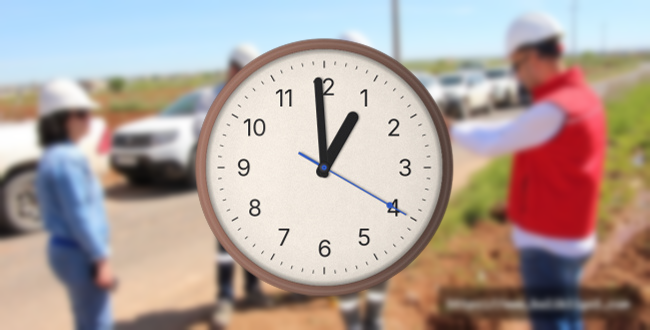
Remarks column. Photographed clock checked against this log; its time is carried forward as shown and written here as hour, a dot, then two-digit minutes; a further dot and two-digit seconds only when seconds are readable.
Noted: 12.59.20
